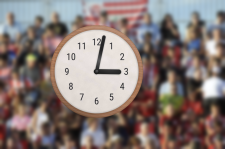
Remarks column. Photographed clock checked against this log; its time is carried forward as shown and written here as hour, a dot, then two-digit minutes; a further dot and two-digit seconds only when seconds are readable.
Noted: 3.02
